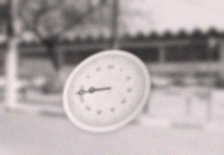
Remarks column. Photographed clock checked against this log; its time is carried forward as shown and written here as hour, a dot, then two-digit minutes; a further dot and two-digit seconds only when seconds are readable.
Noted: 8.43
